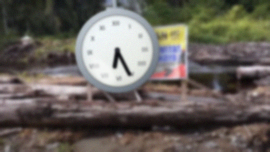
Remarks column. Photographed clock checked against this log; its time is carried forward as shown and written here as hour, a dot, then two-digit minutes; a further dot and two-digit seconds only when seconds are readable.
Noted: 6.26
